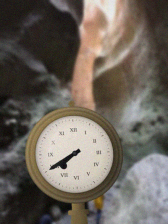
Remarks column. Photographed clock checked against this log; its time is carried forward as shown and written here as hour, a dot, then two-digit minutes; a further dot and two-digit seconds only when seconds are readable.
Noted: 7.40
